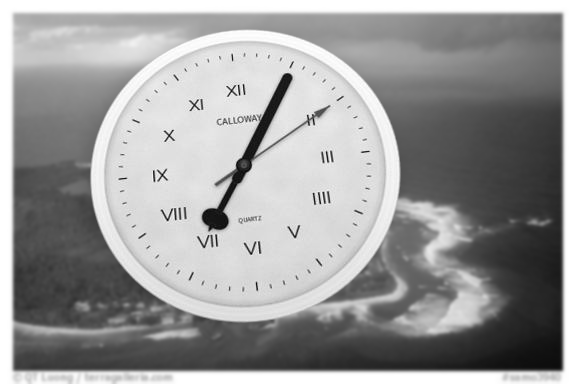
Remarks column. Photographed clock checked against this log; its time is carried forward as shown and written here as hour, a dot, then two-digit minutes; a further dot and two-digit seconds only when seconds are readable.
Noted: 7.05.10
